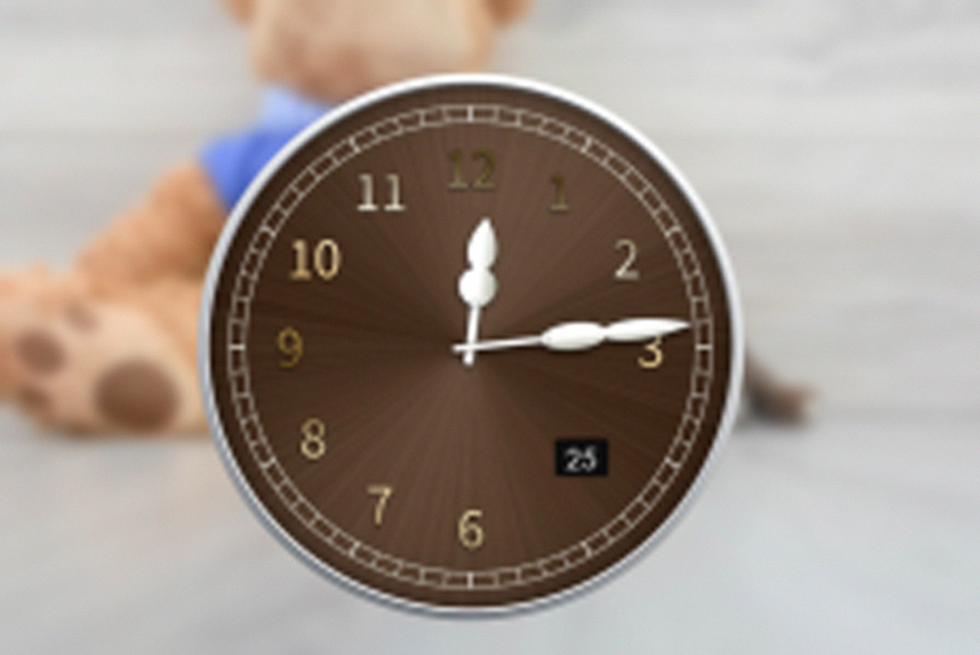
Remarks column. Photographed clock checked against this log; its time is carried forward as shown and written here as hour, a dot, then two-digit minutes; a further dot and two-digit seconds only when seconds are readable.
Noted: 12.14
